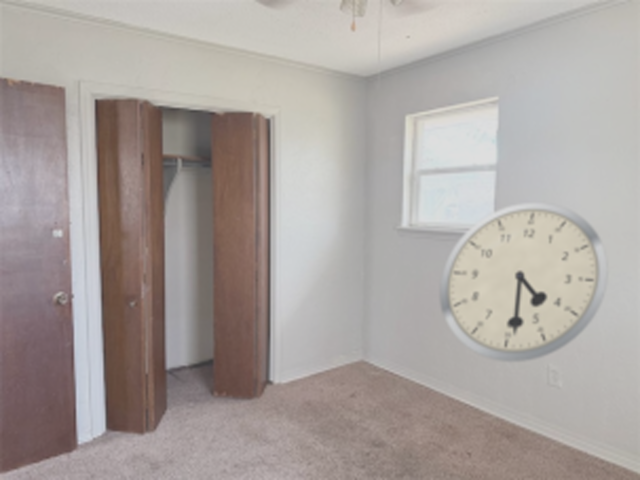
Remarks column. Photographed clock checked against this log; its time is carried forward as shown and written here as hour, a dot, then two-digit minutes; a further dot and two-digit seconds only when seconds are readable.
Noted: 4.29
